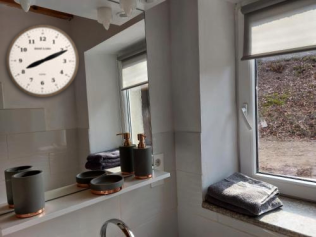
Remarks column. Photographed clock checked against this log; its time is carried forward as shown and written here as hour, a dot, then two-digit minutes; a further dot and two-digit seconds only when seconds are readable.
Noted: 8.11
